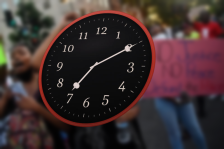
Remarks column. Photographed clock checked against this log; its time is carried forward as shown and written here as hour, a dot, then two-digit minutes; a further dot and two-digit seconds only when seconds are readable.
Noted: 7.10
